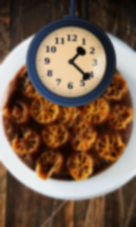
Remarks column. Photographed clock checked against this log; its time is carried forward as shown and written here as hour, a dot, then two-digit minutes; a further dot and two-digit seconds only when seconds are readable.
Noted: 1.22
